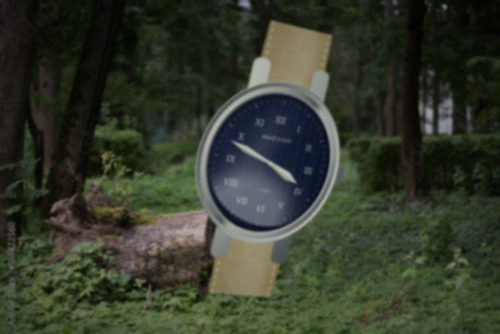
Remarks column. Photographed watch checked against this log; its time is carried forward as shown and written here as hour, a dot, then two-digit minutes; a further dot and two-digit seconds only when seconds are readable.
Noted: 3.48
